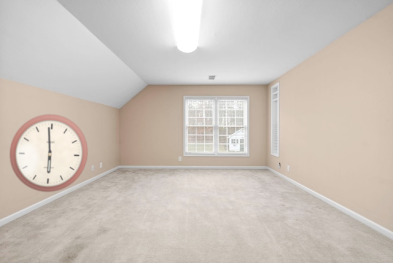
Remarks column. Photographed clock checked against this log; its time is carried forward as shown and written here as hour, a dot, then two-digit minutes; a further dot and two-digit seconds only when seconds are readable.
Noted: 5.59
